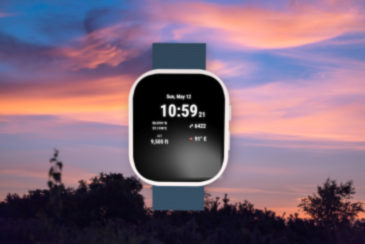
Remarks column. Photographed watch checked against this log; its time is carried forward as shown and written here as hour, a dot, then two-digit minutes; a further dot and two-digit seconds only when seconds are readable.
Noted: 10.59
